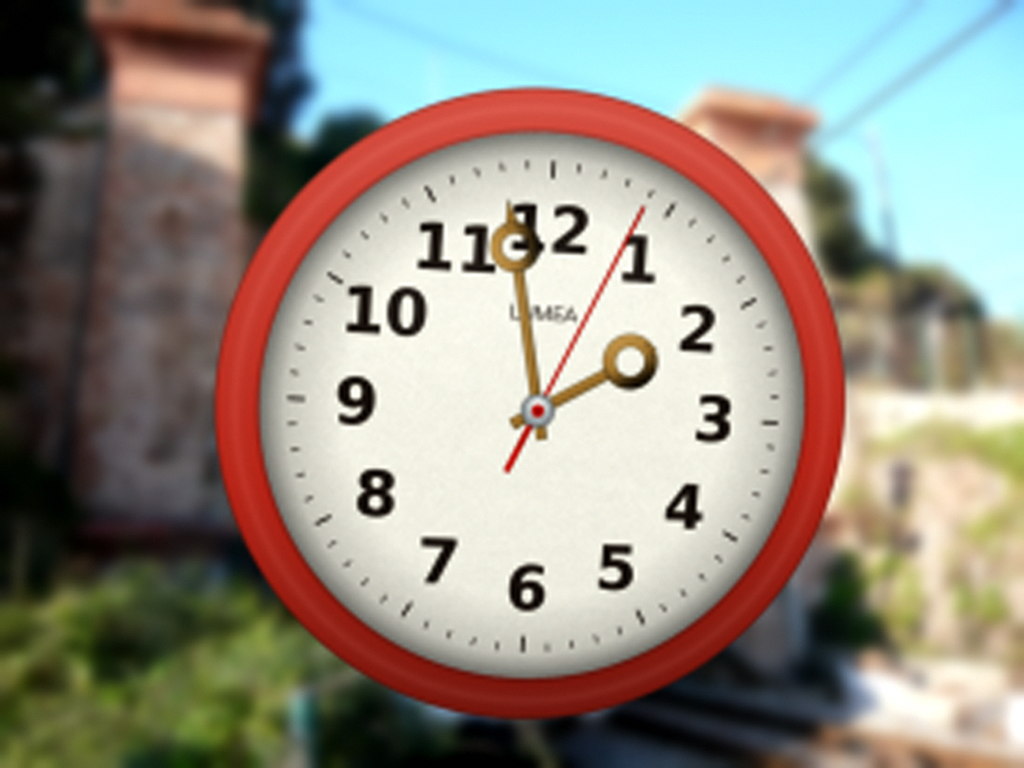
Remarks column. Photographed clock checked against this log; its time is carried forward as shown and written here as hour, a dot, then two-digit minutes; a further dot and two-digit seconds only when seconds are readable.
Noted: 1.58.04
